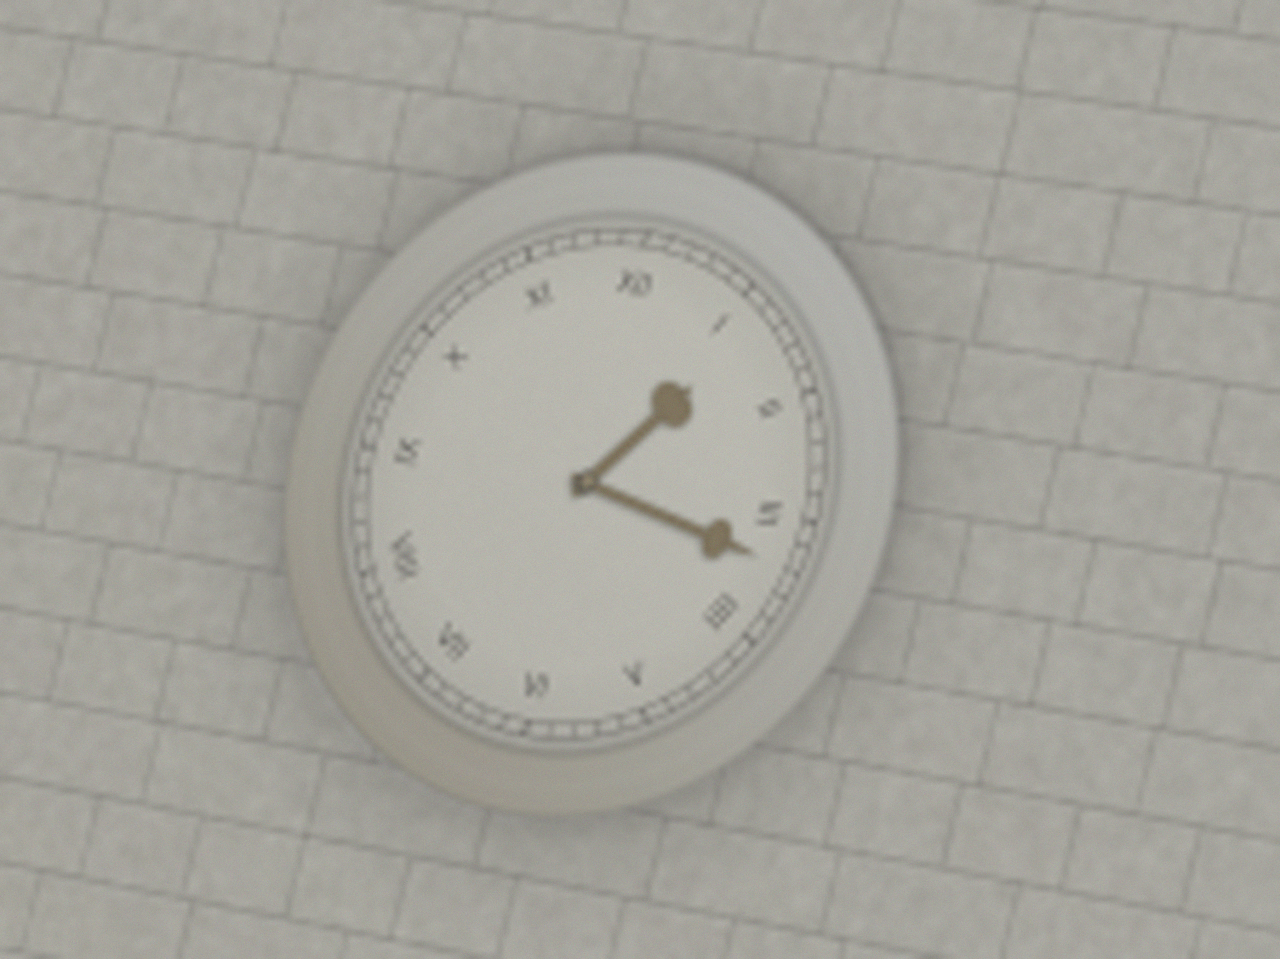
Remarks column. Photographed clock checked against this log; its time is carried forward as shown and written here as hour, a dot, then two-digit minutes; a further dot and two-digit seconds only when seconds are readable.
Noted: 1.17
